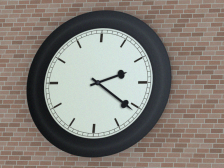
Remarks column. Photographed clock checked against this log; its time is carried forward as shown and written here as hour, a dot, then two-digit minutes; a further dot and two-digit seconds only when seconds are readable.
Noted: 2.21
